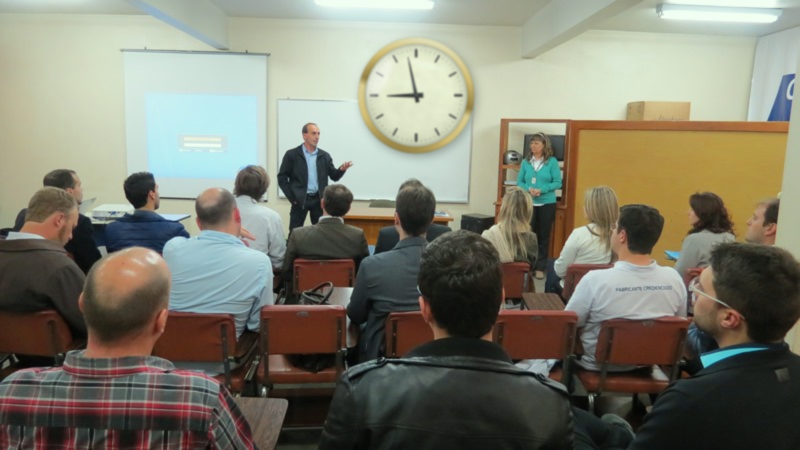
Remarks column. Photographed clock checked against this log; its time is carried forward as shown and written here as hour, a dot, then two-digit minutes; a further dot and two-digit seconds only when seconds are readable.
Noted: 8.58
